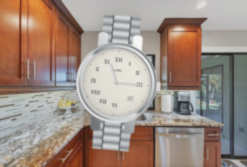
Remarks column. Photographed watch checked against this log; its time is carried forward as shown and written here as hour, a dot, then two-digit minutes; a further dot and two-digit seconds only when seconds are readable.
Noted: 11.15
